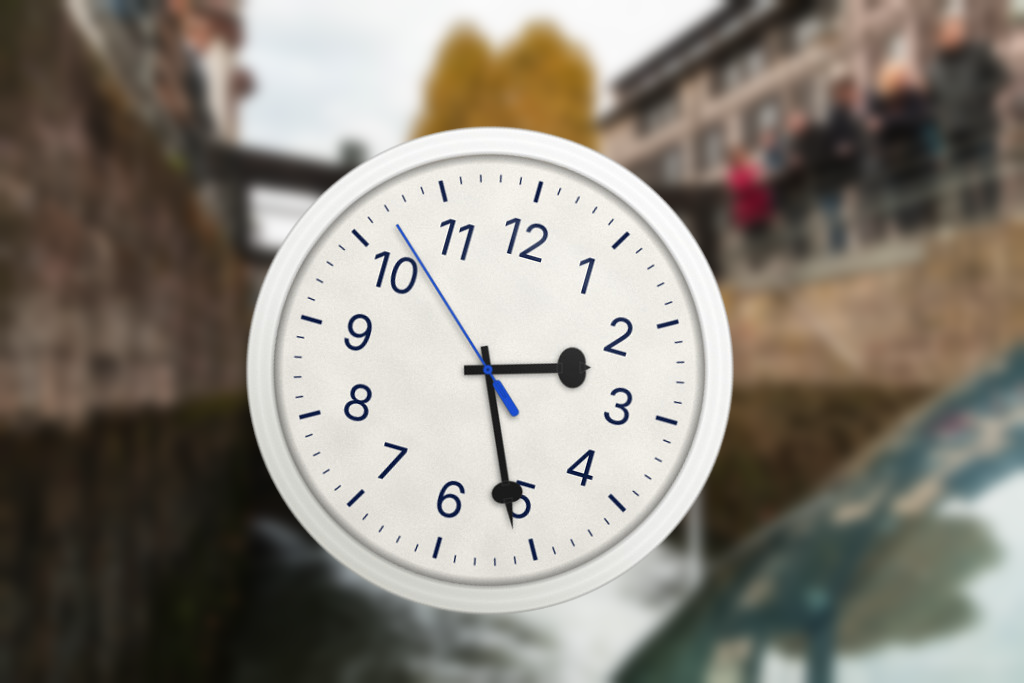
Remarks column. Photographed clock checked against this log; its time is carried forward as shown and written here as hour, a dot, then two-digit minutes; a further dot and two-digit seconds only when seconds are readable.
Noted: 2.25.52
